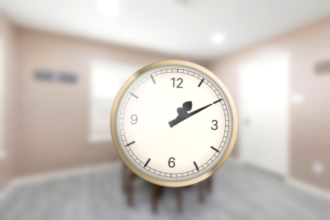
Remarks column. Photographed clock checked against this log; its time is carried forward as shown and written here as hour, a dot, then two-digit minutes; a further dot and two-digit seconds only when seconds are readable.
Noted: 1.10
